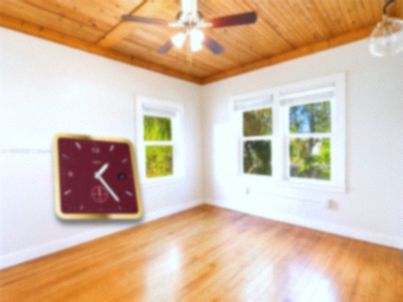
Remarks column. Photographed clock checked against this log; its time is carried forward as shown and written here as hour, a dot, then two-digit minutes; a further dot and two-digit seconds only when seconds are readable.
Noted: 1.24
